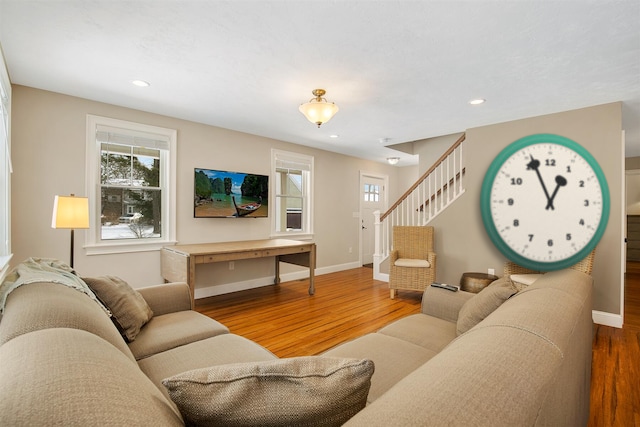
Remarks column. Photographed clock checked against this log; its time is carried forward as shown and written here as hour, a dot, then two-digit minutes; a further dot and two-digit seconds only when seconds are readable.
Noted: 12.56
